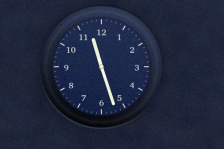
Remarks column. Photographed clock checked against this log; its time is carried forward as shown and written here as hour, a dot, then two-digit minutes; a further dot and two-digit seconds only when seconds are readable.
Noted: 11.27
